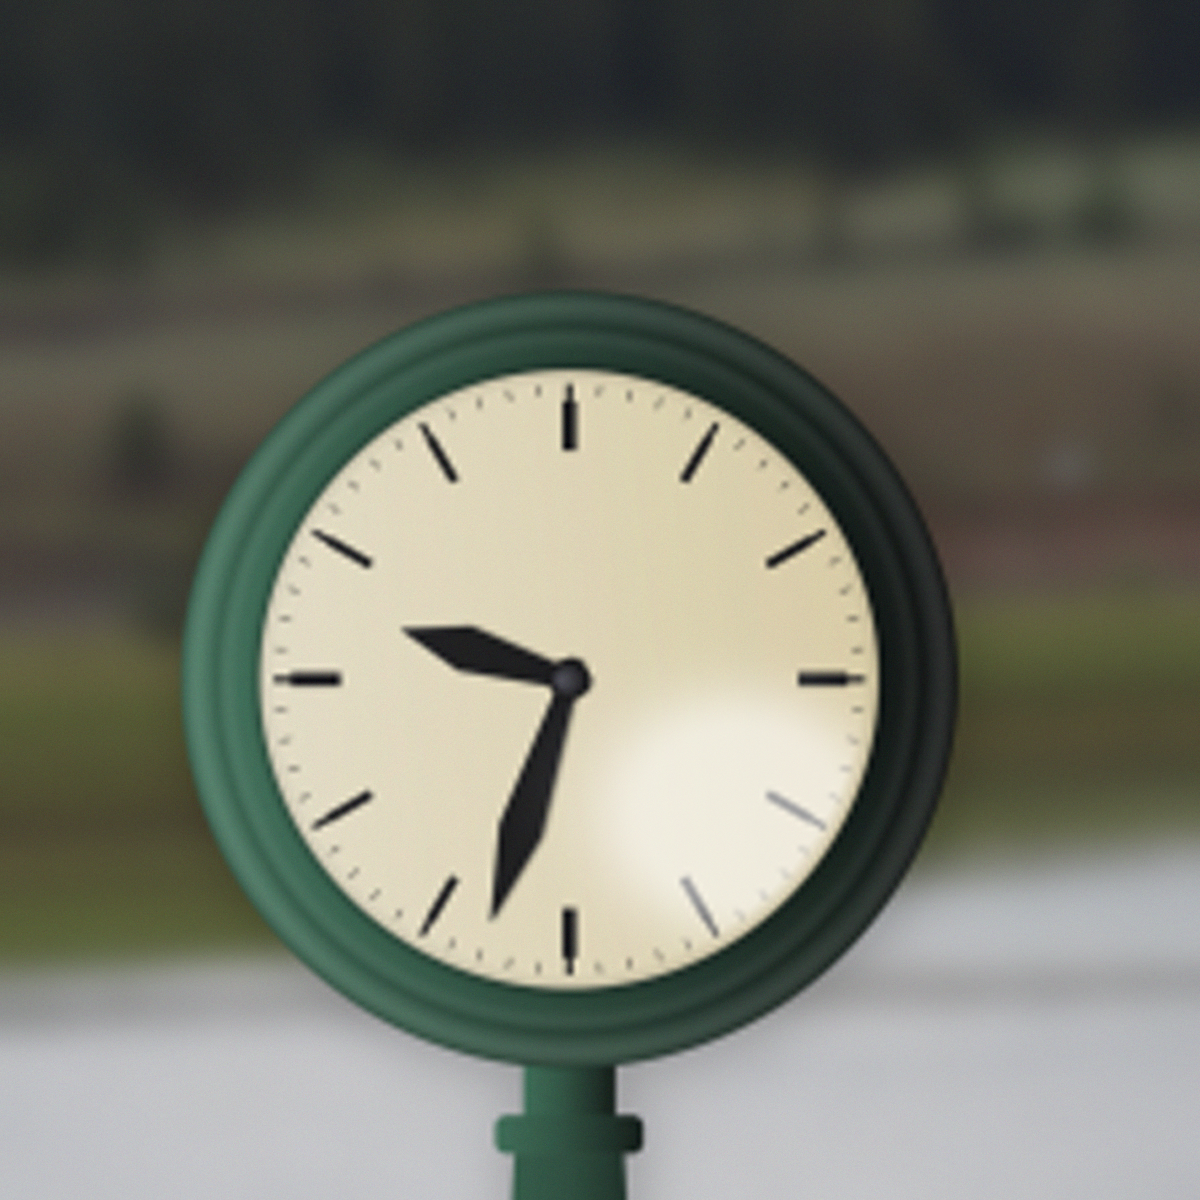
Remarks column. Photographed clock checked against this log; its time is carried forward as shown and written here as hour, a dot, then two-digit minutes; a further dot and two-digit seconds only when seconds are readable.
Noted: 9.33
